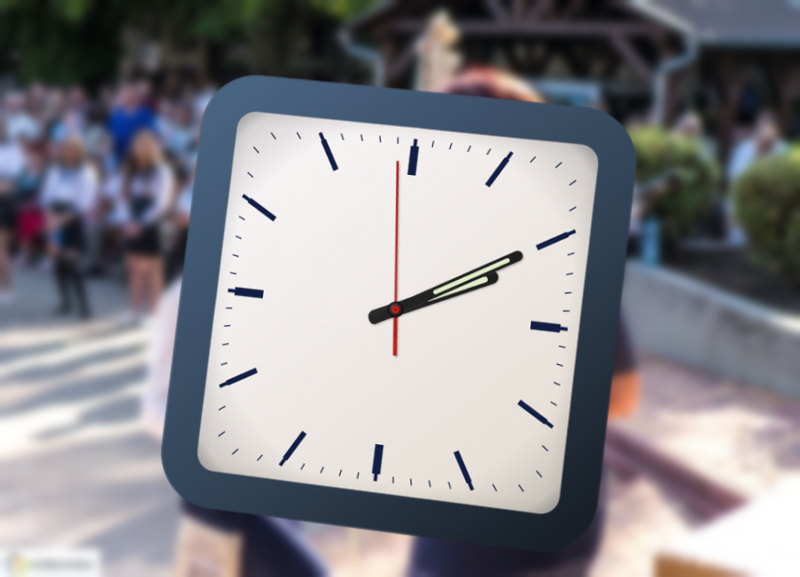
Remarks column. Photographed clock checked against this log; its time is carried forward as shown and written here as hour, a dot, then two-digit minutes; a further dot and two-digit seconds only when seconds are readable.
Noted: 2.09.59
